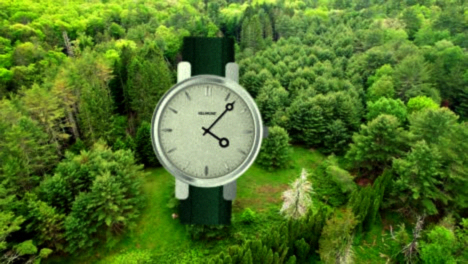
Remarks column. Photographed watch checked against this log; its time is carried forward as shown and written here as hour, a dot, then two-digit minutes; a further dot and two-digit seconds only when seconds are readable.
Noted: 4.07
